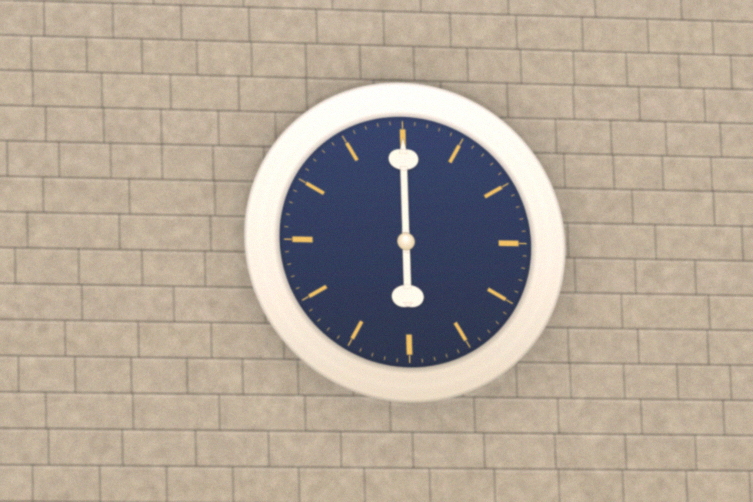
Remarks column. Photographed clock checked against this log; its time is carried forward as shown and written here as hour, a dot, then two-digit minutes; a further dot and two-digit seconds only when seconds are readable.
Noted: 6.00
